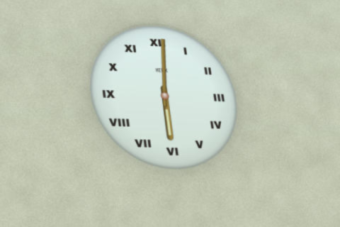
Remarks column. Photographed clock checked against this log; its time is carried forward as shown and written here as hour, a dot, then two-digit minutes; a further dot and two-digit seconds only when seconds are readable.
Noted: 6.01
